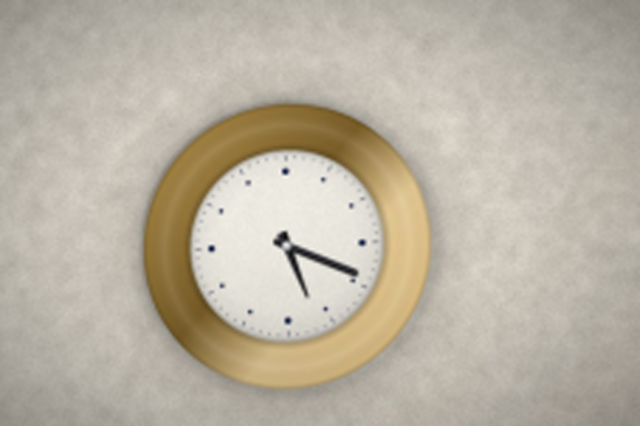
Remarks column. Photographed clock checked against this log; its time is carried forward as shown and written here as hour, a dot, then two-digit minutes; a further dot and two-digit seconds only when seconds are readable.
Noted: 5.19
